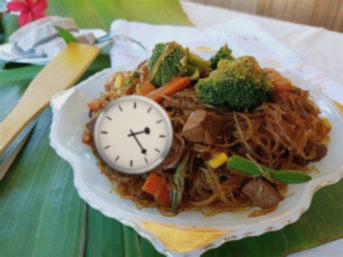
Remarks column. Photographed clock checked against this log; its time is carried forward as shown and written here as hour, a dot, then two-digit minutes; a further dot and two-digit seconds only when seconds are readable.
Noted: 2.24
